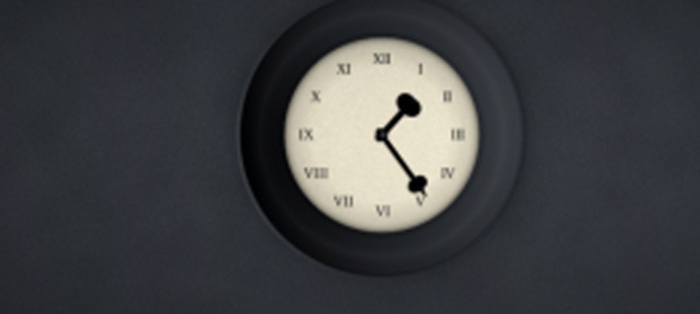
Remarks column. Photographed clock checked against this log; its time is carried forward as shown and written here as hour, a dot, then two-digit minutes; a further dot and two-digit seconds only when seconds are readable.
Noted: 1.24
